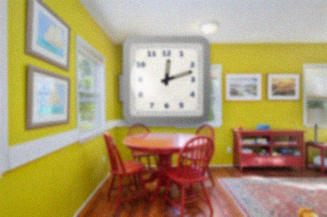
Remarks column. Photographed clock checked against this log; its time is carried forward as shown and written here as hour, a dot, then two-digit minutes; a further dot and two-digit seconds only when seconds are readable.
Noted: 12.12
